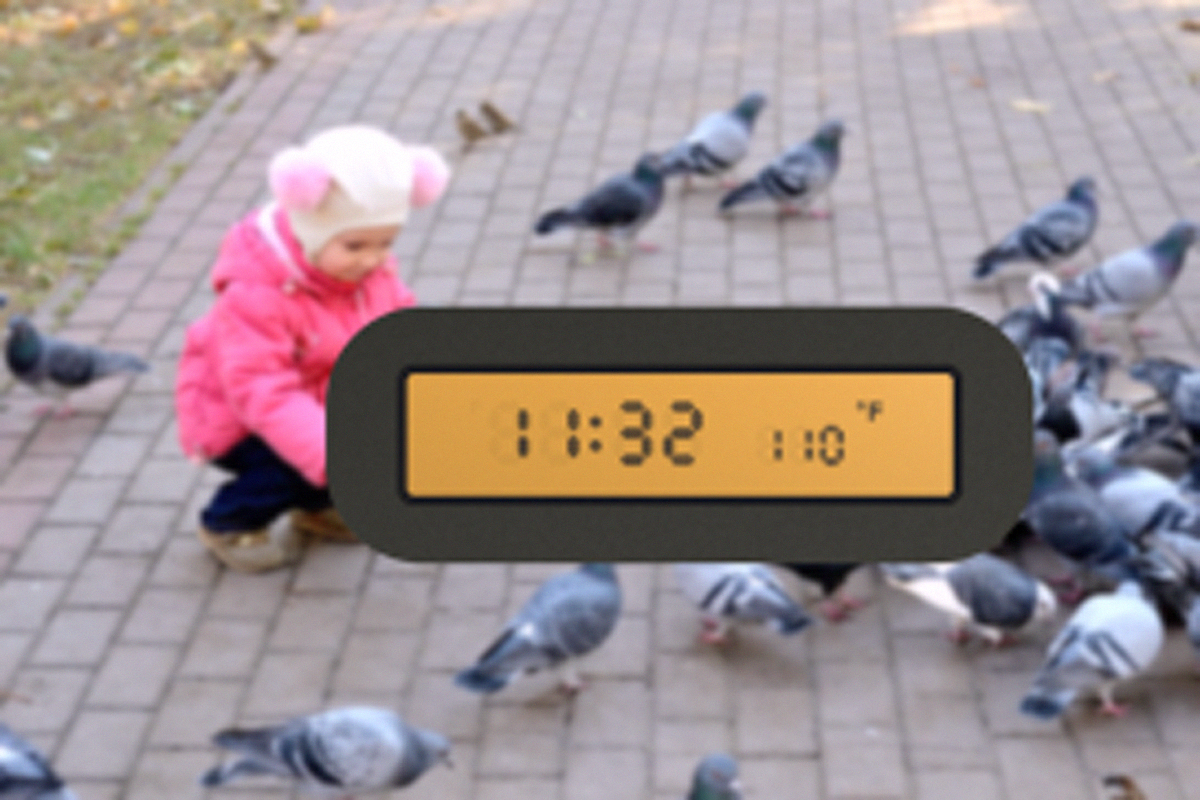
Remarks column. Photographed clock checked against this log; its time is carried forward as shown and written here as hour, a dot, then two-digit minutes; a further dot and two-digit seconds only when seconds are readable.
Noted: 11.32
